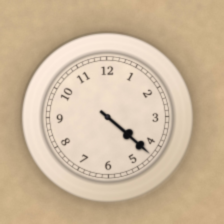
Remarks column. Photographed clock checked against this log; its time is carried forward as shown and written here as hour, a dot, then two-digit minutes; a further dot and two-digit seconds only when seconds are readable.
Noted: 4.22
